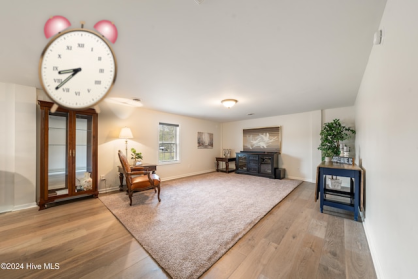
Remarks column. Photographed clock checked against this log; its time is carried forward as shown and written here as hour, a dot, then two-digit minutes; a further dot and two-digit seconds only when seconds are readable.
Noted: 8.38
